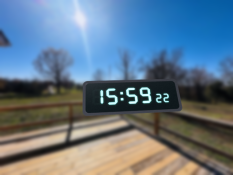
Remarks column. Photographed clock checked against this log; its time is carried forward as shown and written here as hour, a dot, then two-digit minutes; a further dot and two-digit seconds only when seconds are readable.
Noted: 15.59.22
